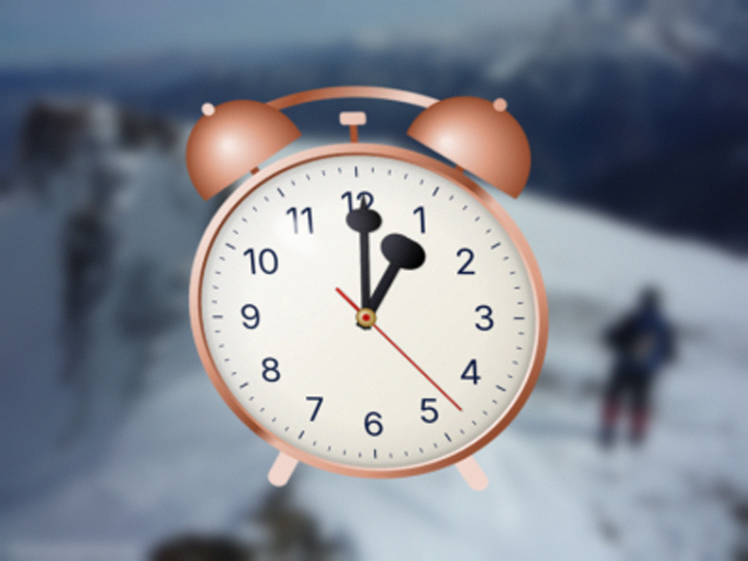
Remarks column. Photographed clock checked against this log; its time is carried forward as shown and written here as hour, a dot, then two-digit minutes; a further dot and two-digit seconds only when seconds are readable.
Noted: 1.00.23
